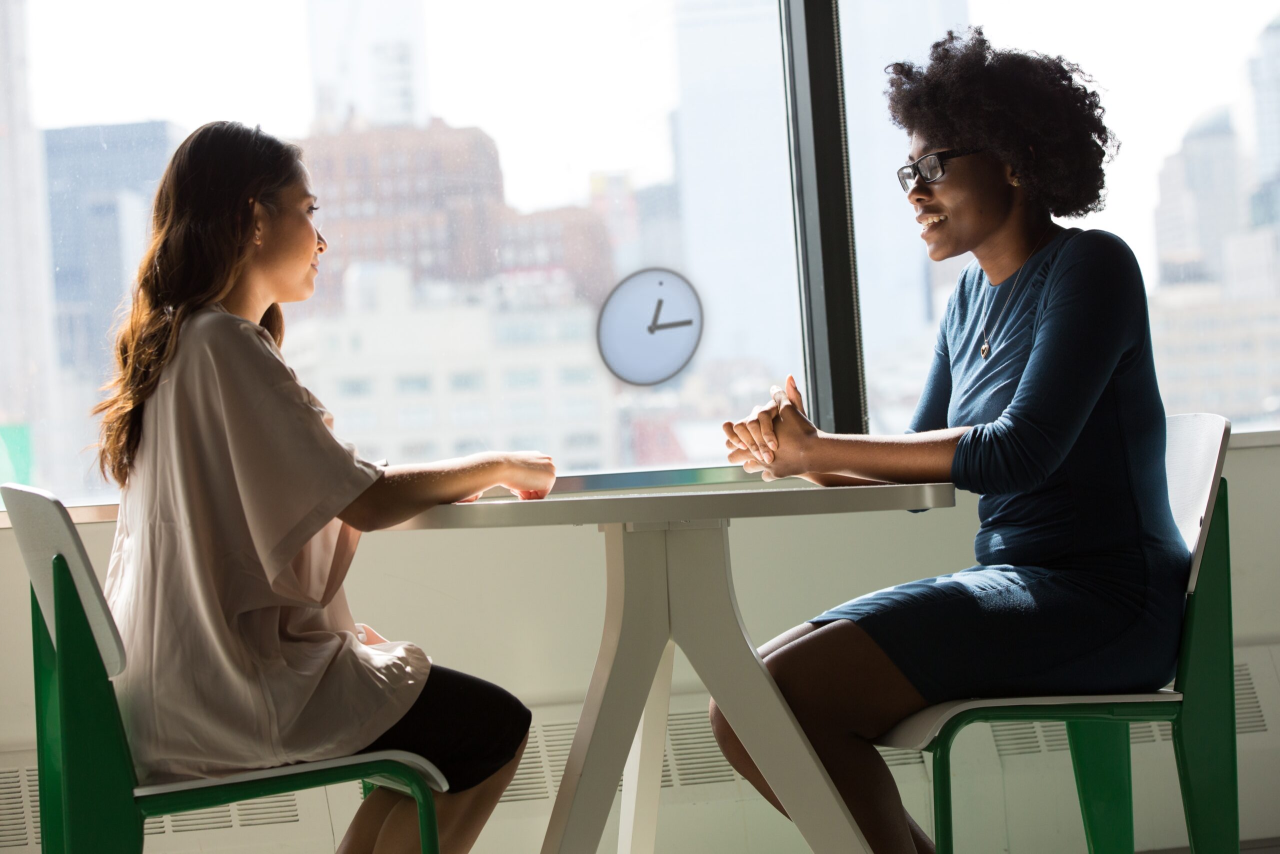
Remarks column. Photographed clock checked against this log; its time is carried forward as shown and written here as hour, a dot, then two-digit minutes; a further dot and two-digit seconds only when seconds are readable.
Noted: 12.13
